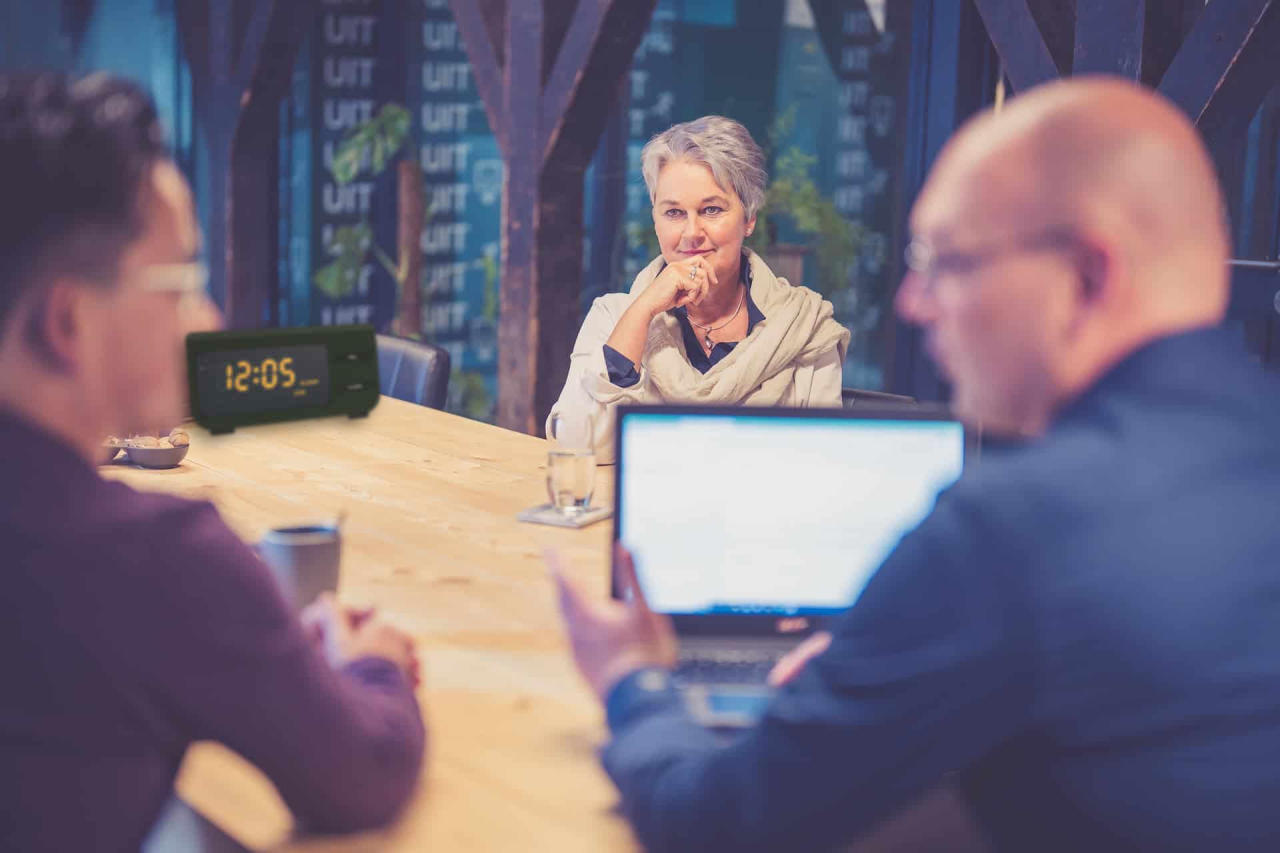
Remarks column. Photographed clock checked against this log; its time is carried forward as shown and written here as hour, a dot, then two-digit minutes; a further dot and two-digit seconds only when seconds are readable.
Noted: 12.05
